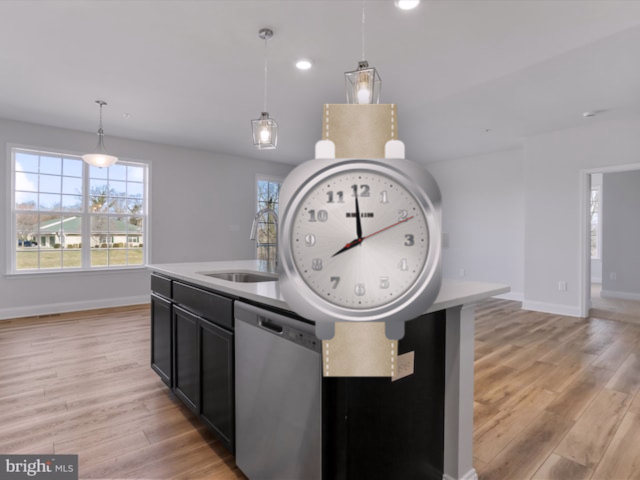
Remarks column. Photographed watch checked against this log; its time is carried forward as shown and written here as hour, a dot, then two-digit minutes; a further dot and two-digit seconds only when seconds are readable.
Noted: 7.59.11
